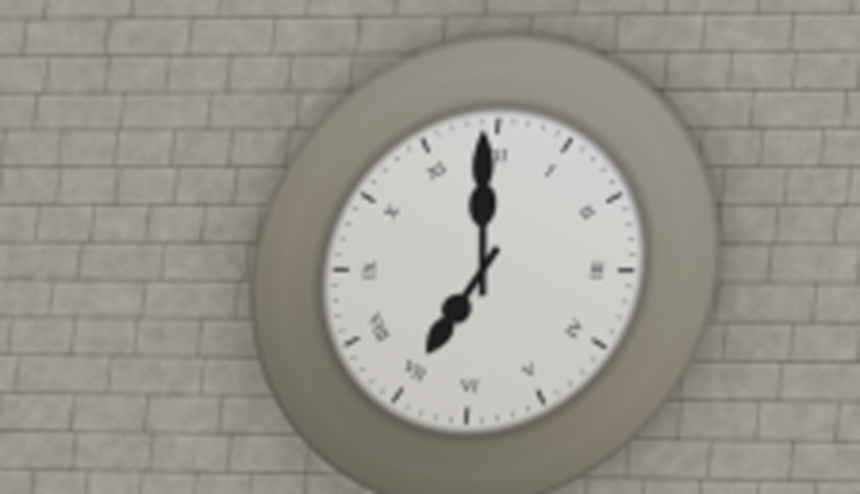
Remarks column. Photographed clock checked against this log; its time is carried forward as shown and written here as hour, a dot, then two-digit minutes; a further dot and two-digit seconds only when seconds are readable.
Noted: 6.59
